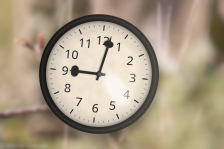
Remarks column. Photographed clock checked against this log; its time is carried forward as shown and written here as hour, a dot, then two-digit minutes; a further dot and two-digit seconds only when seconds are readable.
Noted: 9.02
